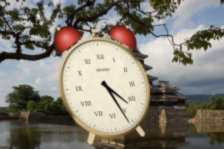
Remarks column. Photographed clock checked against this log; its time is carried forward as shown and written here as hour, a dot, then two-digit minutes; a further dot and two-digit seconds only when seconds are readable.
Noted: 4.26
